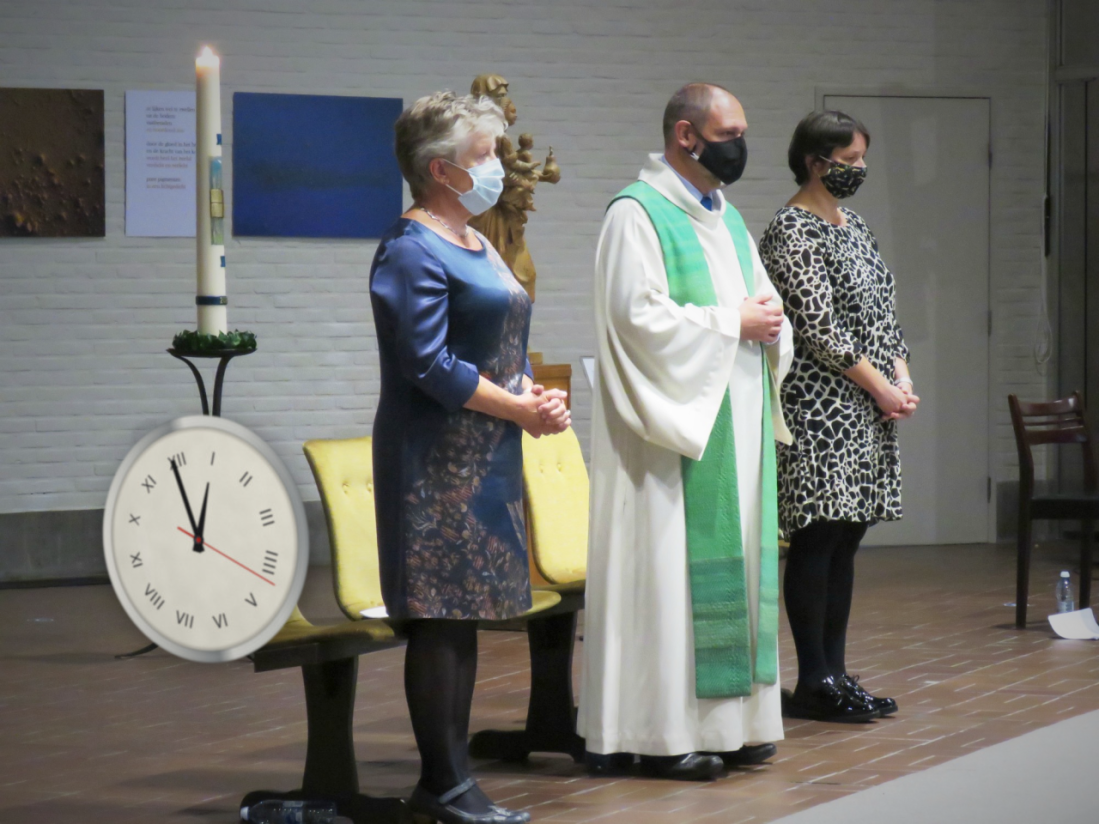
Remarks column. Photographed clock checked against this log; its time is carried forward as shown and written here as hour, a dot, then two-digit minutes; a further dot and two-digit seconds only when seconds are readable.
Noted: 12.59.22
